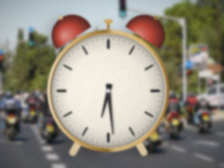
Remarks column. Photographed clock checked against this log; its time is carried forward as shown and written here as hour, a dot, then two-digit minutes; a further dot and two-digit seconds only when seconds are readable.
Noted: 6.29
